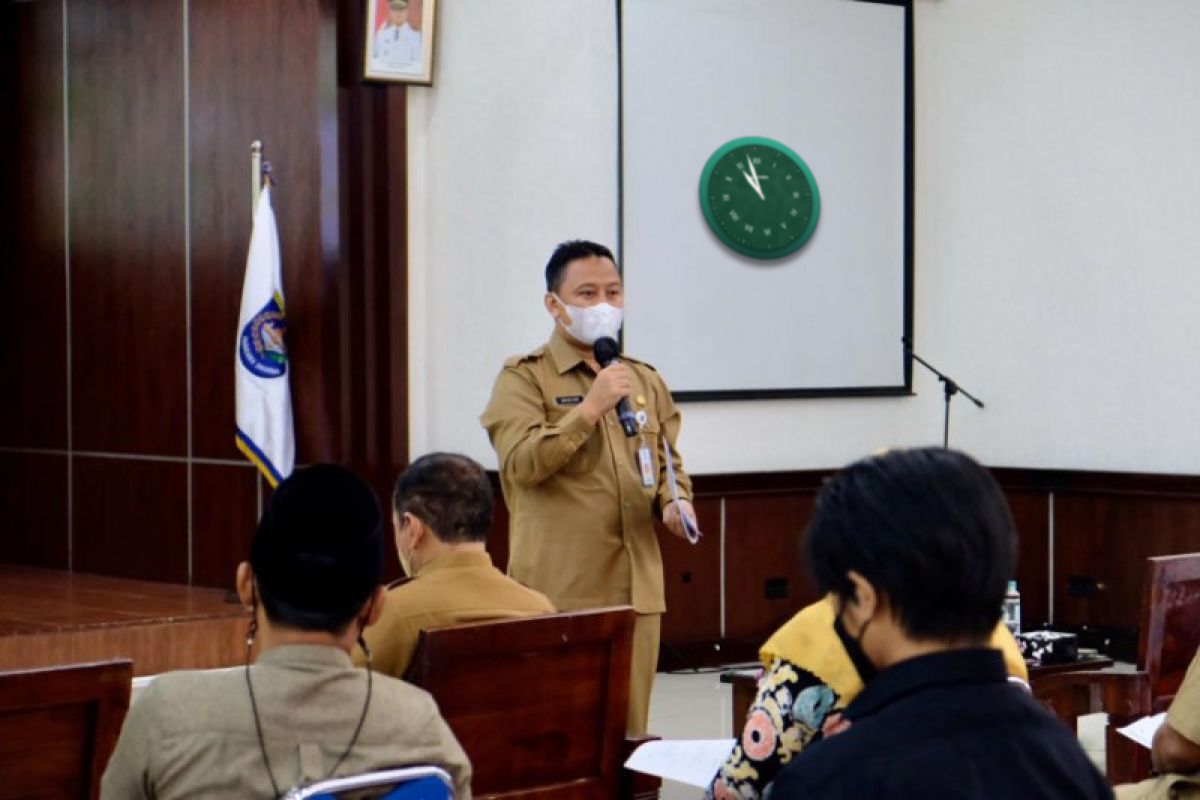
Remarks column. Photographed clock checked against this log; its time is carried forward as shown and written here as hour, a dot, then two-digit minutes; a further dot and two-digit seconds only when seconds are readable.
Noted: 10.58
